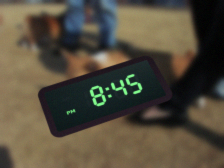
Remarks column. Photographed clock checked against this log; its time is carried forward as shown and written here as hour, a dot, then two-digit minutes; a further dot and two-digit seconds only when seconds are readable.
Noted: 8.45
